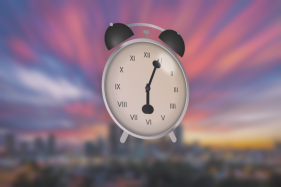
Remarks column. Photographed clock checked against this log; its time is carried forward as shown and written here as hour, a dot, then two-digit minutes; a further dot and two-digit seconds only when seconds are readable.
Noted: 6.04
